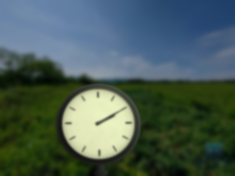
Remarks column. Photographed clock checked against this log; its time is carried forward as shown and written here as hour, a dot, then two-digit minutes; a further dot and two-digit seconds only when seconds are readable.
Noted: 2.10
